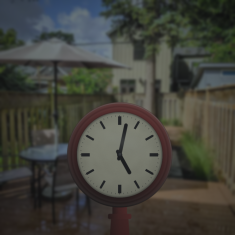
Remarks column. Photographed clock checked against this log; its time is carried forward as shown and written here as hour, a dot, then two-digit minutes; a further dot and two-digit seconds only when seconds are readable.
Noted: 5.02
